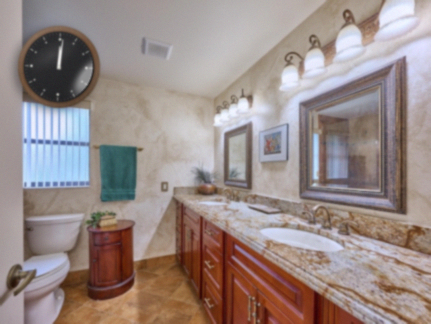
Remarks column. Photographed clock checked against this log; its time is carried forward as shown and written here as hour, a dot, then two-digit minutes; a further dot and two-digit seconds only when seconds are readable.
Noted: 12.01
